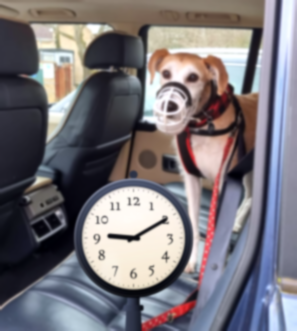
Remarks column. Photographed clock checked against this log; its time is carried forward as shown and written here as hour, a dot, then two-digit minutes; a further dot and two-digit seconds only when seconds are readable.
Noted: 9.10
